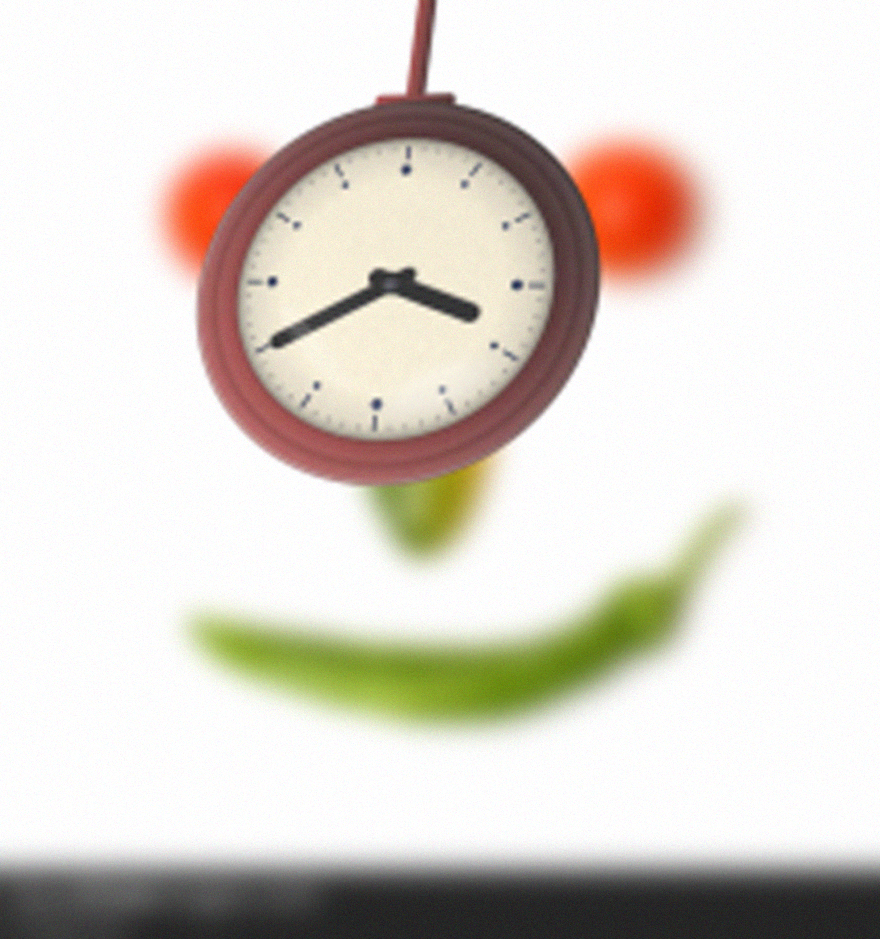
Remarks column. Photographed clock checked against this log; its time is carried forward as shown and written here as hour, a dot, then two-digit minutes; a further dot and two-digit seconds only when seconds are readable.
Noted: 3.40
